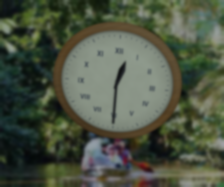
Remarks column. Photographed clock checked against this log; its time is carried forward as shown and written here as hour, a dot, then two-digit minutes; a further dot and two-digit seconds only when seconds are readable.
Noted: 12.30
